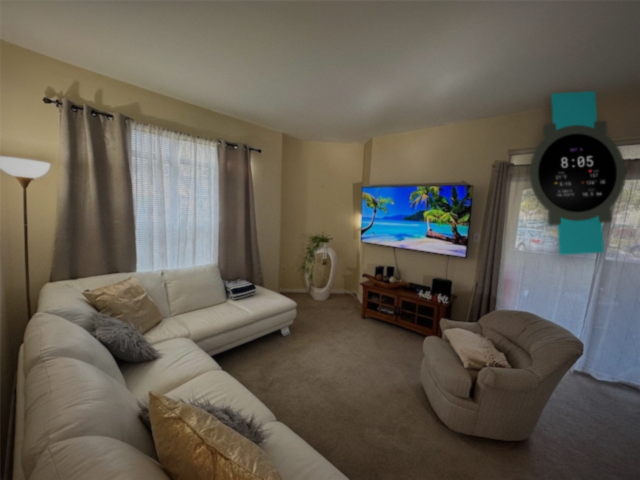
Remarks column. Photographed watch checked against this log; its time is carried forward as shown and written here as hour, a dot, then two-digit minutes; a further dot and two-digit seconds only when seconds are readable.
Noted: 8.05
